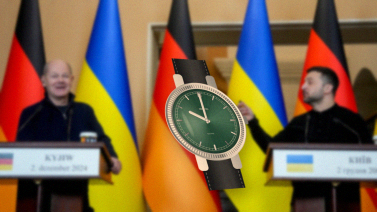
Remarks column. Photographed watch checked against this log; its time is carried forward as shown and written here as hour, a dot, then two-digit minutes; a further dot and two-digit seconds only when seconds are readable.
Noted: 10.00
